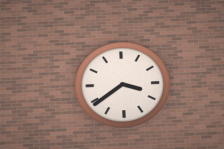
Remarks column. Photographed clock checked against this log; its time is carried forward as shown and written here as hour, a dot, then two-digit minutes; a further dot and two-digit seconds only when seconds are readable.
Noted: 3.39
